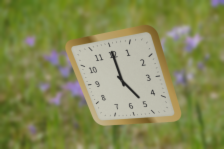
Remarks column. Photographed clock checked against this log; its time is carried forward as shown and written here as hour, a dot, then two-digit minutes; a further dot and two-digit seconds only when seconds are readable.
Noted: 5.00
